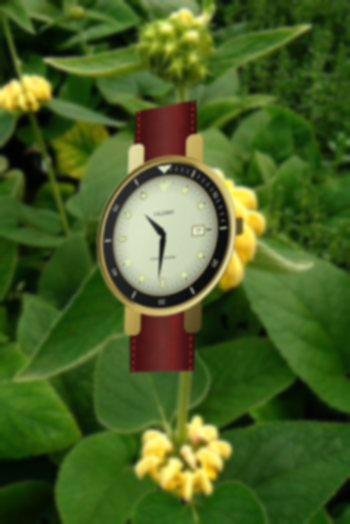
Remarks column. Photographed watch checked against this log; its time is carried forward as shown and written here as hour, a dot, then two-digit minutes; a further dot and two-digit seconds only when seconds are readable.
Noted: 10.31
